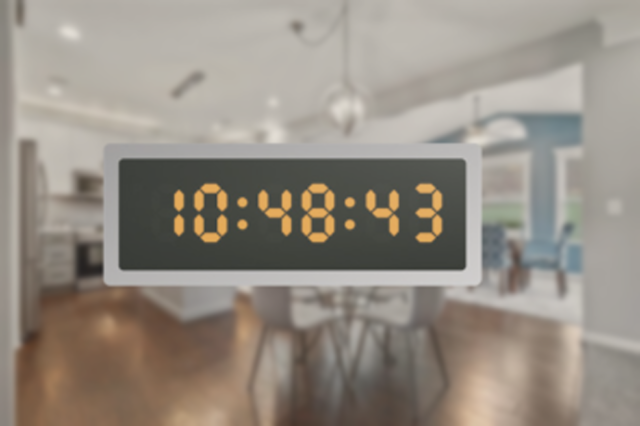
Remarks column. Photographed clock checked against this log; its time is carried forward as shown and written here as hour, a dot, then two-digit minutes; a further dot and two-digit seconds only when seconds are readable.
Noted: 10.48.43
